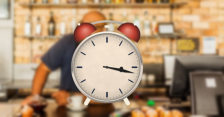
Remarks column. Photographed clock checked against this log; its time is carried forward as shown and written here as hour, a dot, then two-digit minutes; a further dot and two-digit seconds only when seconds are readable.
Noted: 3.17
